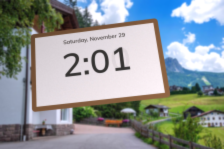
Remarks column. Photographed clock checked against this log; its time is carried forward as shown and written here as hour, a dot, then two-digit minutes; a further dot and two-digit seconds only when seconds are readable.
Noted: 2.01
